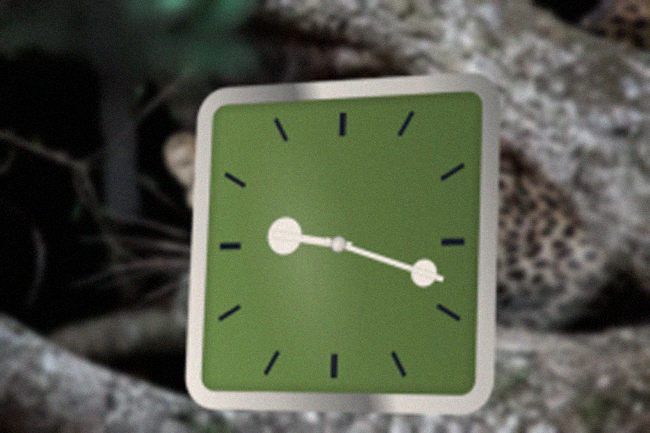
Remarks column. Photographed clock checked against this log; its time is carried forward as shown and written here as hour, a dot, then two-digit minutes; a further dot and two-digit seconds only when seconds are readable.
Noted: 9.18
